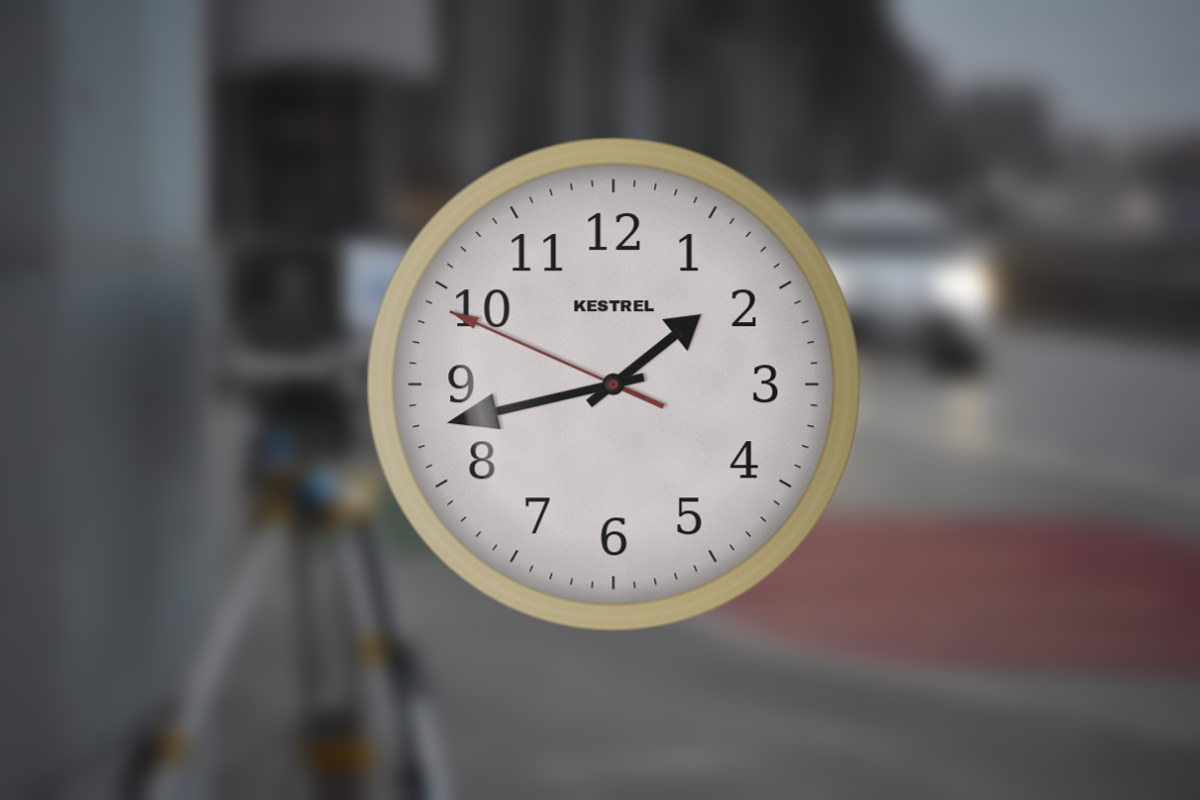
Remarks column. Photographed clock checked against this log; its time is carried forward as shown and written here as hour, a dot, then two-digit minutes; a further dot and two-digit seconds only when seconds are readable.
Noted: 1.42.49
